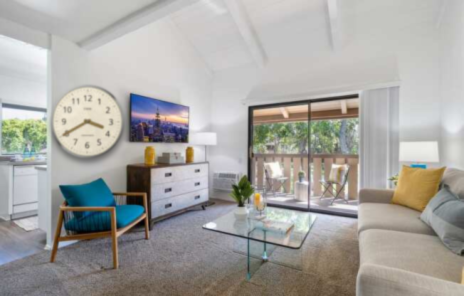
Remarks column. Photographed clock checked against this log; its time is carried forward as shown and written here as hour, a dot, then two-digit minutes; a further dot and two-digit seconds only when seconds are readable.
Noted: 3.40
